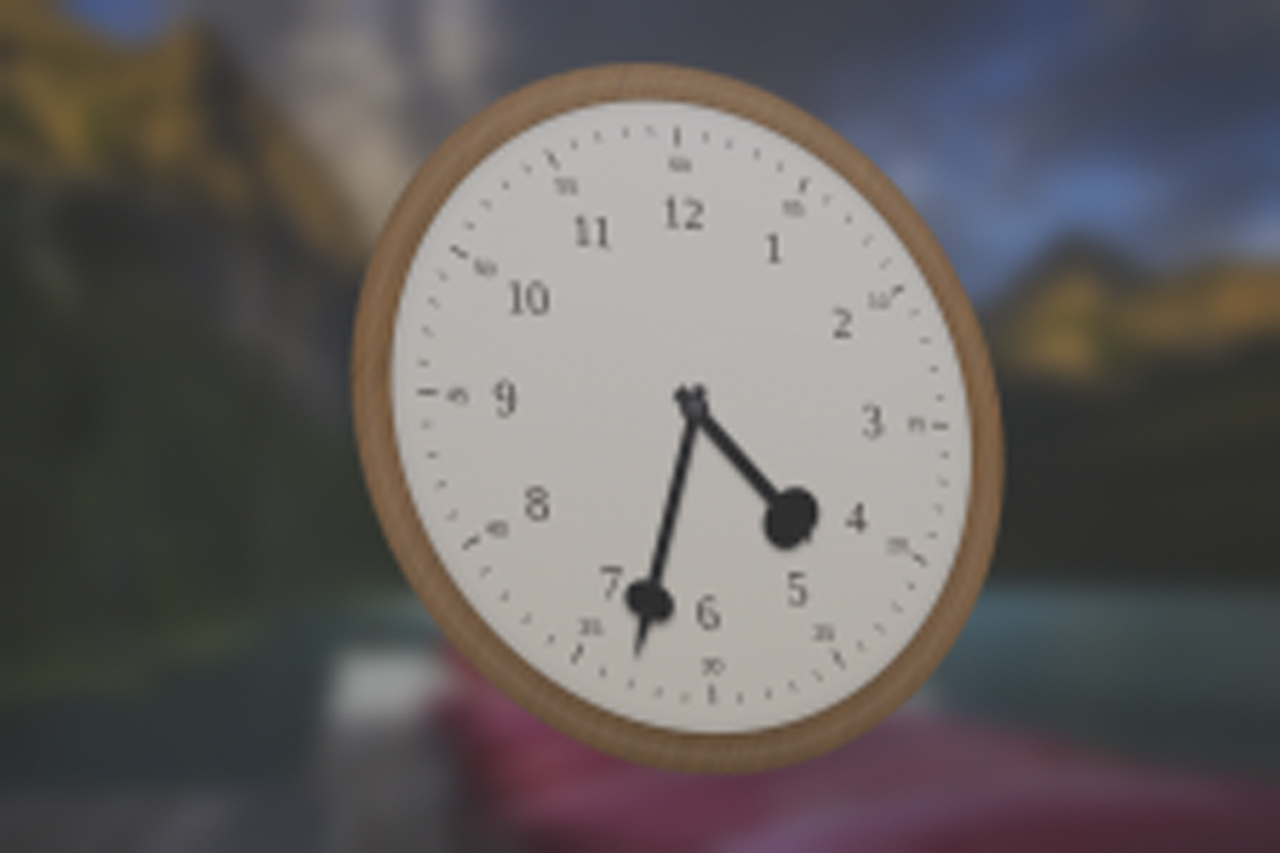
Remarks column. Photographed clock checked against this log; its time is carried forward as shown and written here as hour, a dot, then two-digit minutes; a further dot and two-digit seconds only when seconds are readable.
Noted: 4.33
